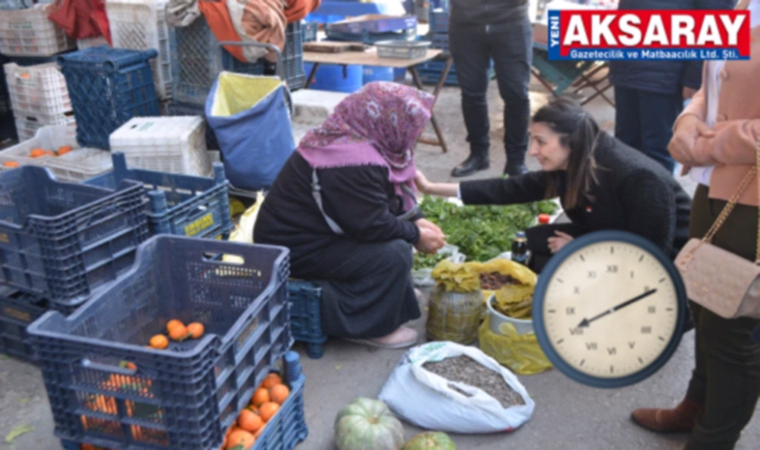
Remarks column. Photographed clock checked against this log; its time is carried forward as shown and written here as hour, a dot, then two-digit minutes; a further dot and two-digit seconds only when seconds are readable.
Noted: 8.11
